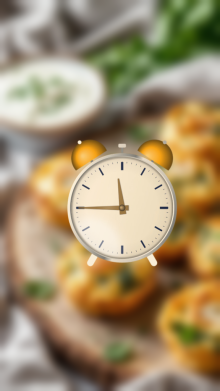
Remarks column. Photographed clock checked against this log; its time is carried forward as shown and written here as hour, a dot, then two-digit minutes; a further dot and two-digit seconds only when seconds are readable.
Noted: 11.45
